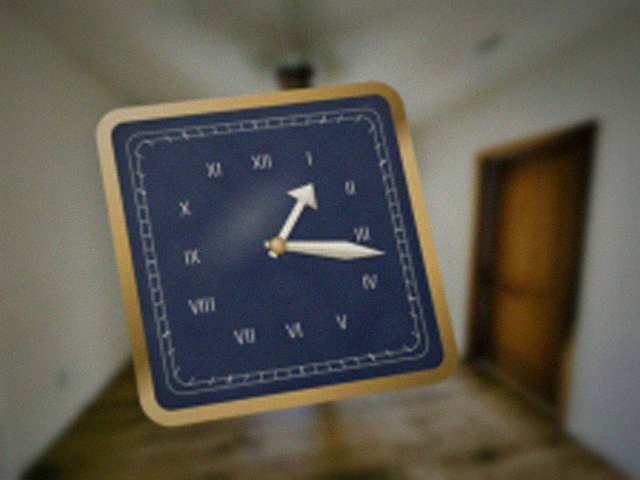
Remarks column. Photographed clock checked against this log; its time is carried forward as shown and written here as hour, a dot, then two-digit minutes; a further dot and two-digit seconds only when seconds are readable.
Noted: 1.17
